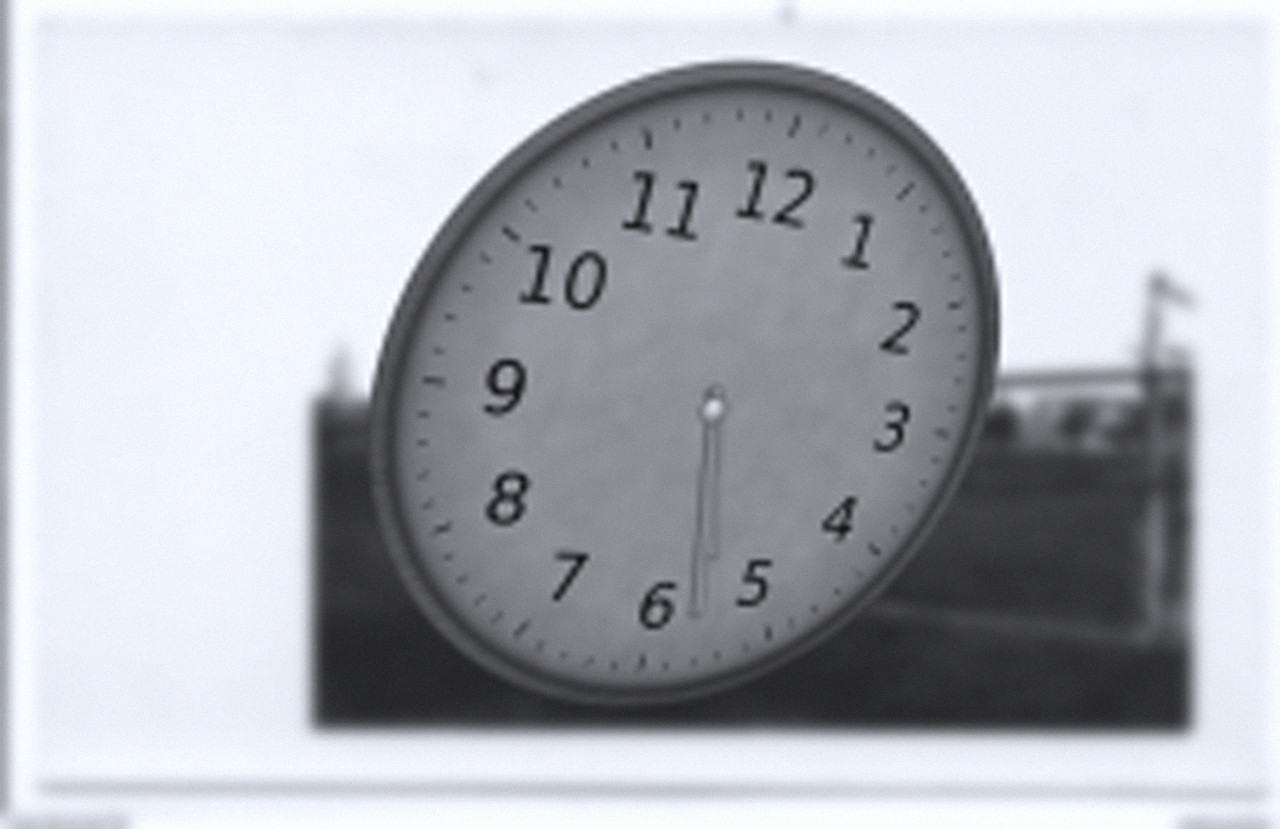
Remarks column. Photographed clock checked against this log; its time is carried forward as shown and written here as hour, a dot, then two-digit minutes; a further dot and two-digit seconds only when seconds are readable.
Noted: 5.28
